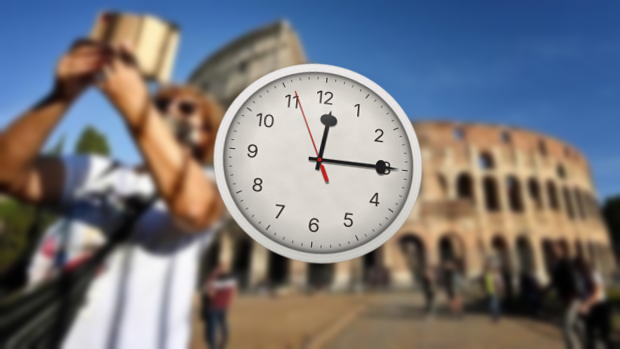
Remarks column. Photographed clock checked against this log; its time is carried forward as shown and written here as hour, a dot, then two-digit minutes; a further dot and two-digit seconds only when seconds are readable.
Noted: 12.14.56
